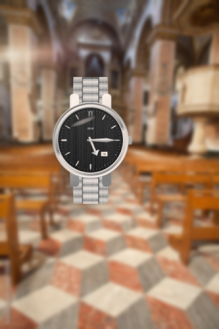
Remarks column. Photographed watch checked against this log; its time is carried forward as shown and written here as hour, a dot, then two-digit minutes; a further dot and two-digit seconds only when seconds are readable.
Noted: 5.15
